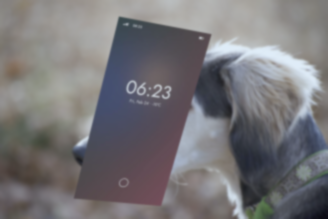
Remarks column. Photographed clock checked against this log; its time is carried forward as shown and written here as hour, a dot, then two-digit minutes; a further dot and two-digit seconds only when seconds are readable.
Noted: 6.23
